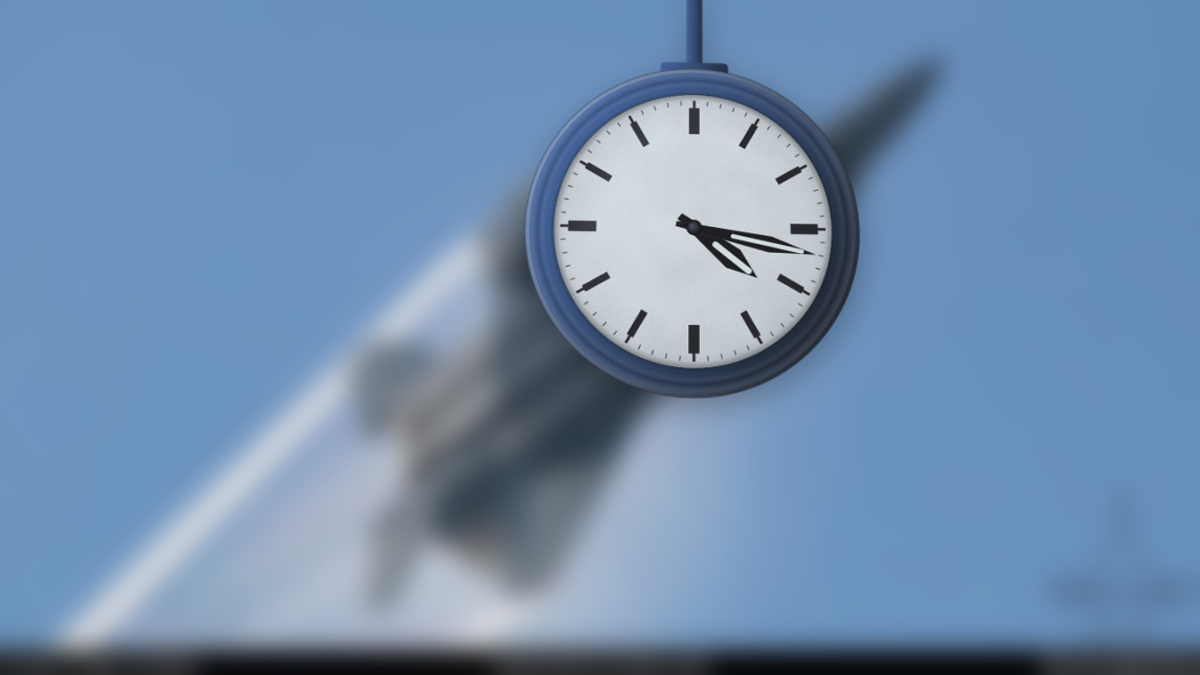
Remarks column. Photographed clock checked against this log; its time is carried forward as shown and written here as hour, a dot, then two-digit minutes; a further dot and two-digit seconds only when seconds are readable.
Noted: 4.17
